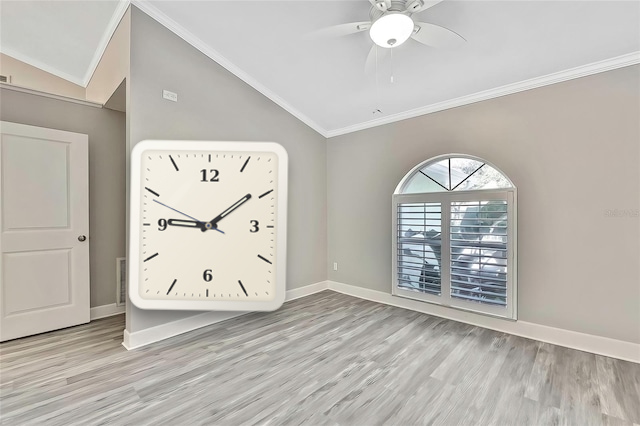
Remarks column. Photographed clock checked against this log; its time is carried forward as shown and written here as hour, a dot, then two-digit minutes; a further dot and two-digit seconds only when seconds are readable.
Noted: 9.08.49
